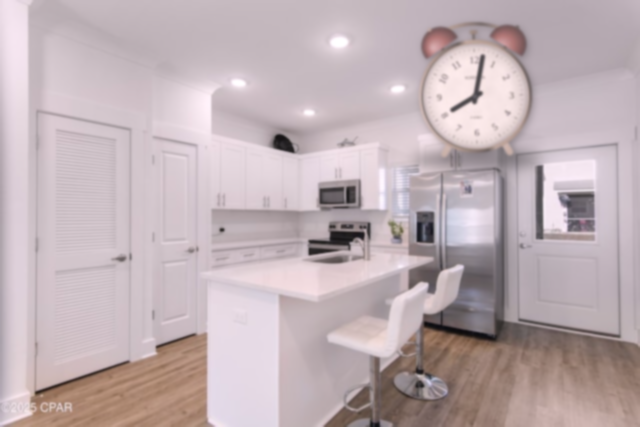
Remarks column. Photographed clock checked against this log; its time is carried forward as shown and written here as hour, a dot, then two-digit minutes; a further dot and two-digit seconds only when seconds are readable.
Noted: 8.02
